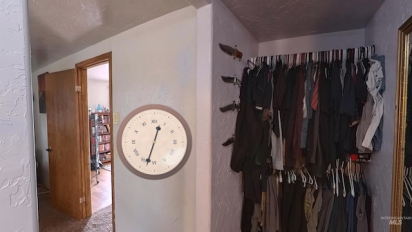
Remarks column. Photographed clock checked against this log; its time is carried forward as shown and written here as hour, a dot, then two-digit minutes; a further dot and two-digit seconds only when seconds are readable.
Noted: 12.33
